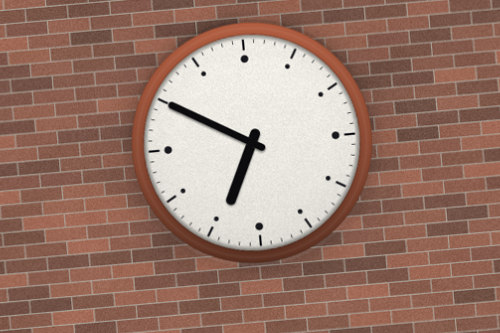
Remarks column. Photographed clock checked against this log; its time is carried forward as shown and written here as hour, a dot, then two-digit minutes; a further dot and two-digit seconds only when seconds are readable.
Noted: 6.50
